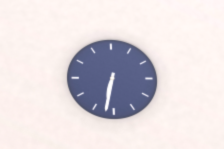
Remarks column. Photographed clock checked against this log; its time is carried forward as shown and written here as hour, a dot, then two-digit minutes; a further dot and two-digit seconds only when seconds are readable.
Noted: 6.32
